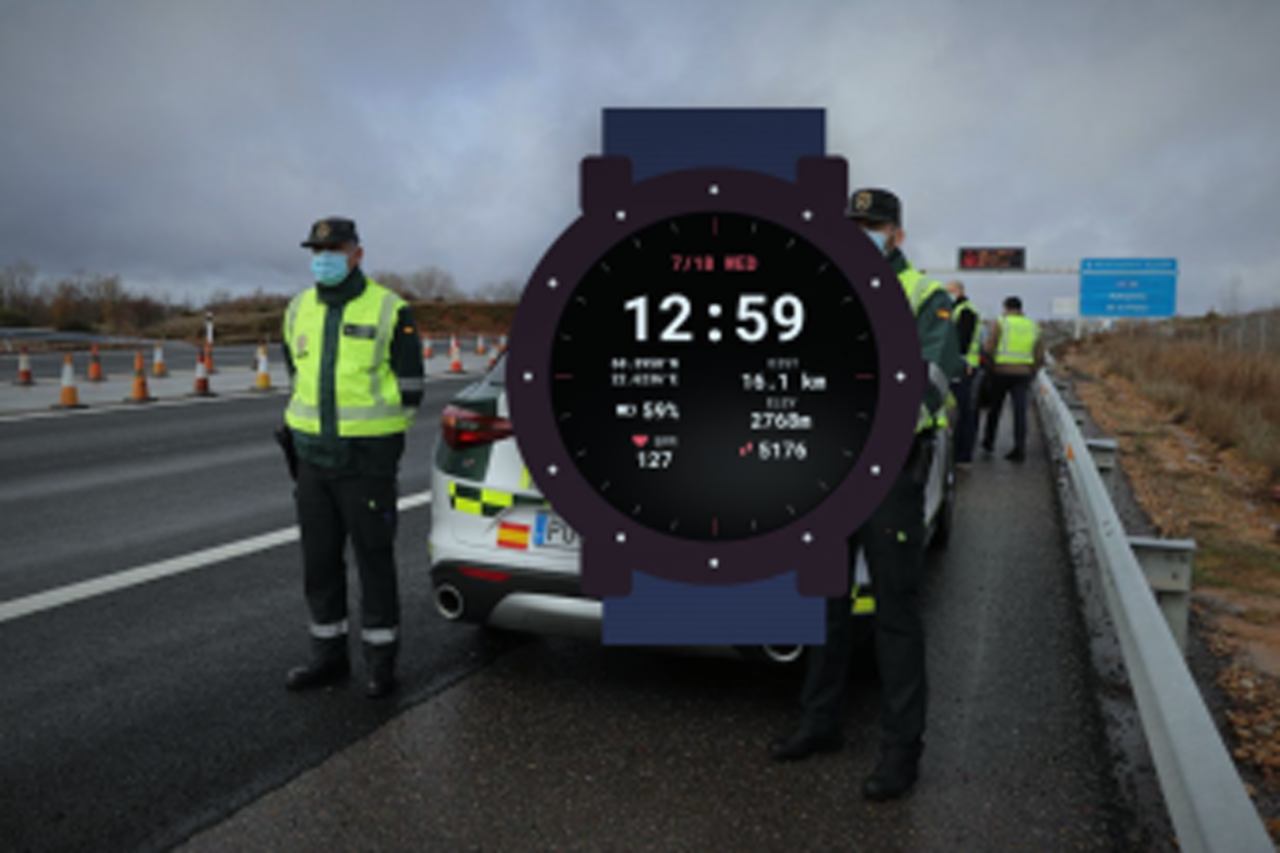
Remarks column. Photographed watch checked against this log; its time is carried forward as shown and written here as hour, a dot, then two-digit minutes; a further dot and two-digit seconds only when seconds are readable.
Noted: 12.59
